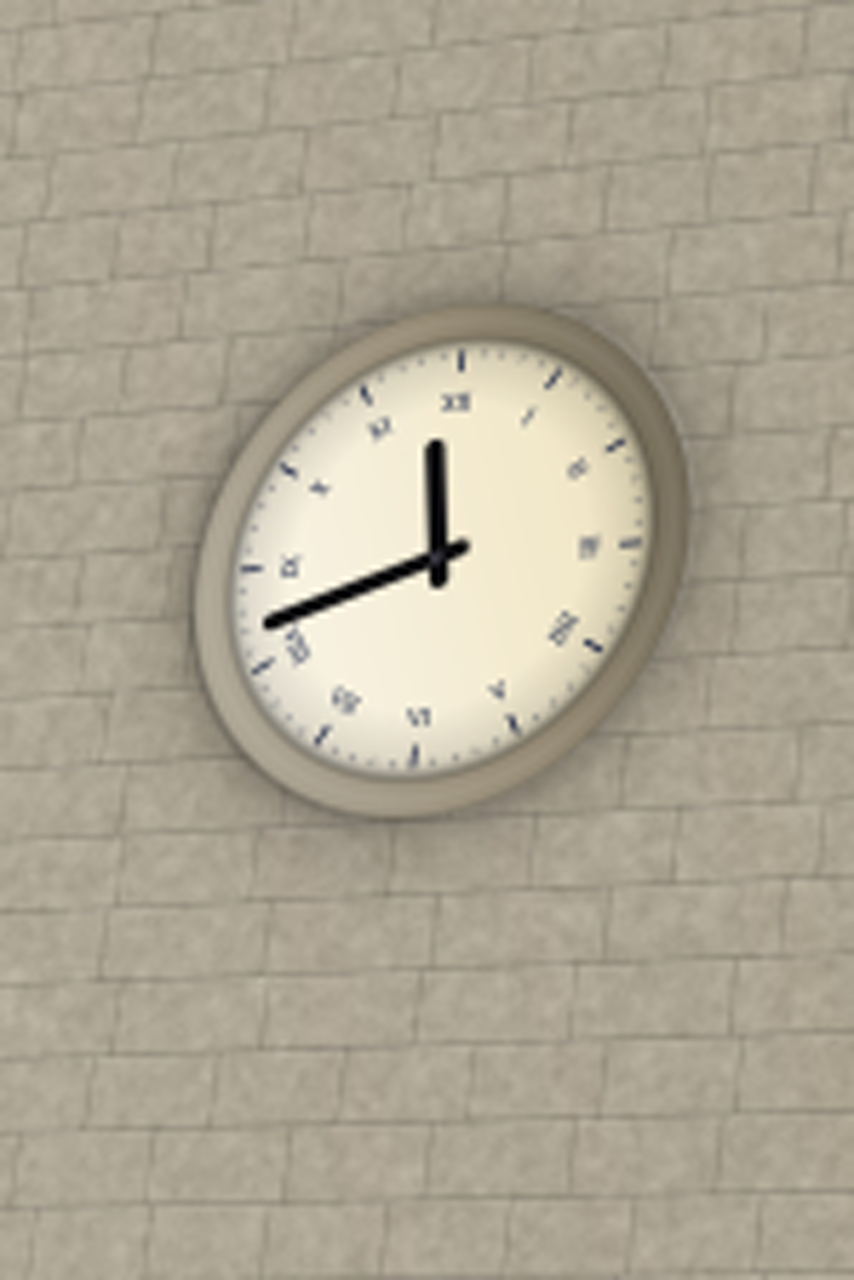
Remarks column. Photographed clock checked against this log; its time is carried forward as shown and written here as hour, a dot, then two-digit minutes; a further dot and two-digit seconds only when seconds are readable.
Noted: 11.42
